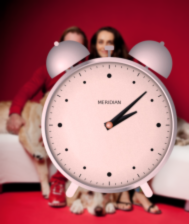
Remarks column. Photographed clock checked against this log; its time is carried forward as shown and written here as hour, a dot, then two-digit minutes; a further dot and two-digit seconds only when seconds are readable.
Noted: 2.08
